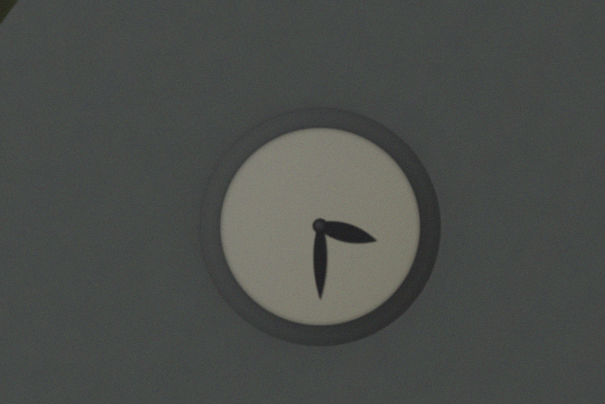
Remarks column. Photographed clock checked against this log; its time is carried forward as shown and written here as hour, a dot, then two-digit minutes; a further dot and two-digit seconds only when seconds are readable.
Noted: 3.30
